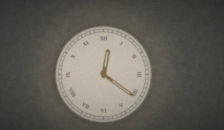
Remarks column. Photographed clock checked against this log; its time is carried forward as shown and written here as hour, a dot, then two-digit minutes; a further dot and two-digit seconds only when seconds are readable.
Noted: 12.21
